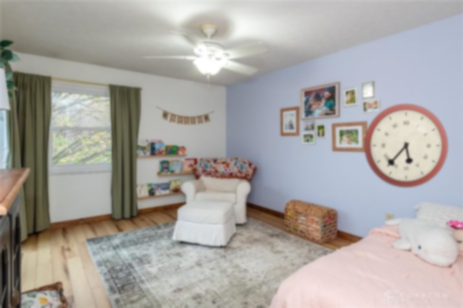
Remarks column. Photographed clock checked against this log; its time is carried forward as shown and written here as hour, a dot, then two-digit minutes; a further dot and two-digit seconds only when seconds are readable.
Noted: 5.37
